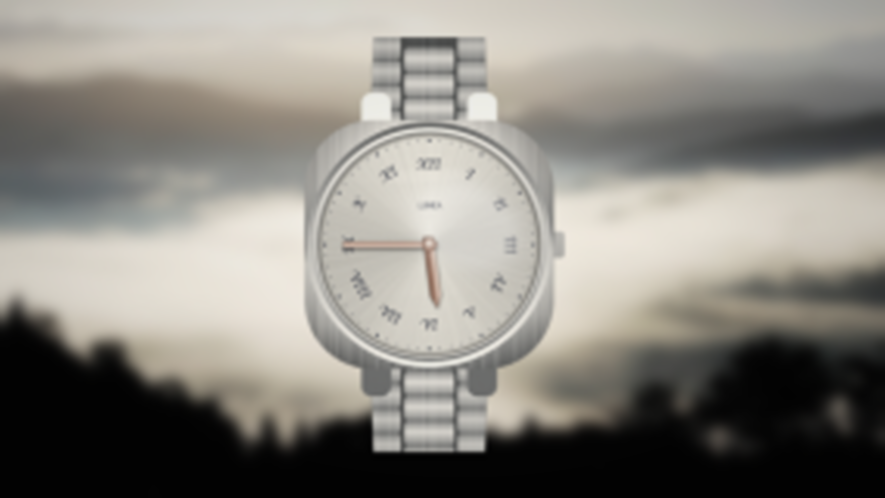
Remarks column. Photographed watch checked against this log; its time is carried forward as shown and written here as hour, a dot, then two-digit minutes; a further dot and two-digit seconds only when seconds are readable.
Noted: 5.45
